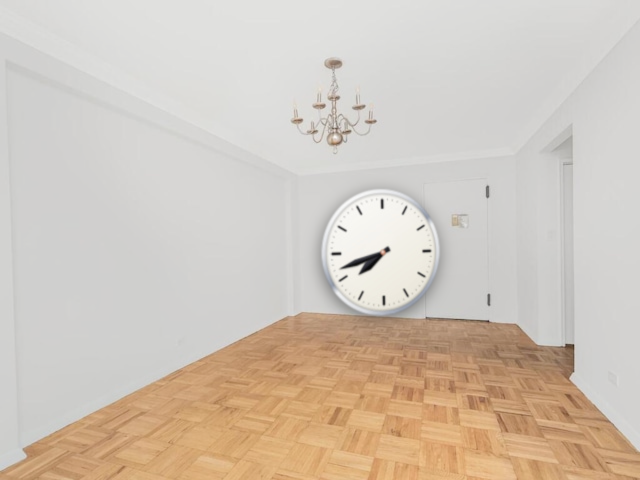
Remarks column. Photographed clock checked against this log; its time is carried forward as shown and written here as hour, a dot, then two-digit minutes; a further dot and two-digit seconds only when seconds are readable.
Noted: 7.42
